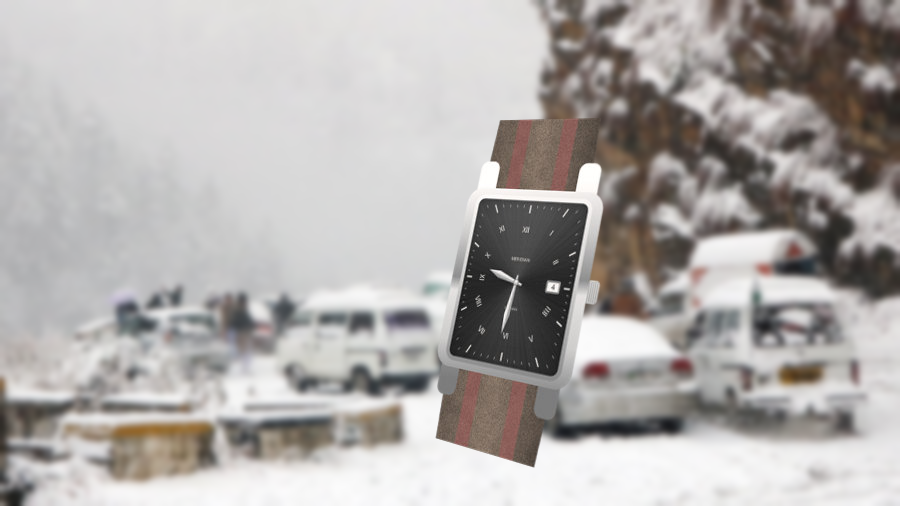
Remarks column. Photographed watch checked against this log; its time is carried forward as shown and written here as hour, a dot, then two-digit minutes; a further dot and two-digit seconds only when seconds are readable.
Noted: 9.31
